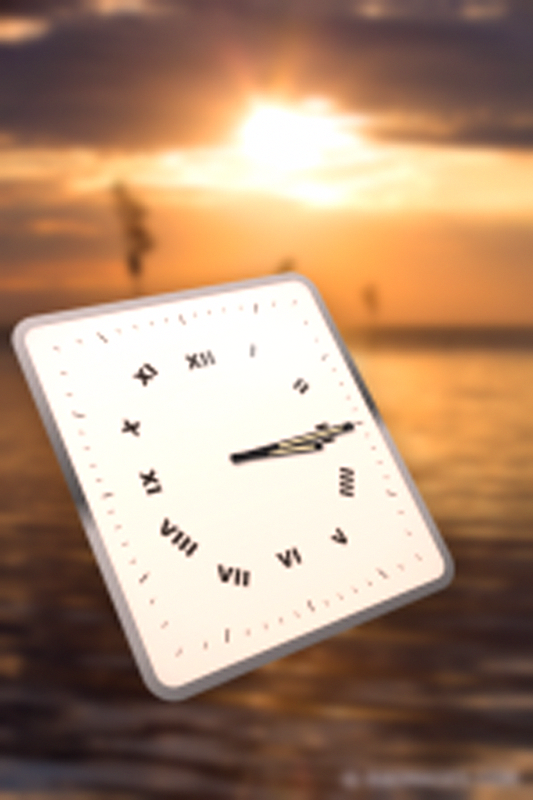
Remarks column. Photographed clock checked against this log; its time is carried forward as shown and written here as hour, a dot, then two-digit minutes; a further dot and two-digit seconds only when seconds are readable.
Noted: 3.15
